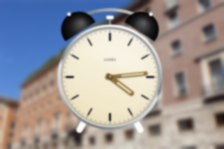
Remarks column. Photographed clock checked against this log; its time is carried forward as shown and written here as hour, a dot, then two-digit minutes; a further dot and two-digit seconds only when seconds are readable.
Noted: 4.14
